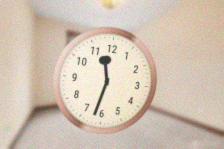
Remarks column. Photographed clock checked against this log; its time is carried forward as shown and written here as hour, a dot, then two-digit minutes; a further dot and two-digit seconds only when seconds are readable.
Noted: 11.32
